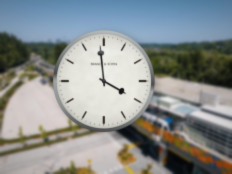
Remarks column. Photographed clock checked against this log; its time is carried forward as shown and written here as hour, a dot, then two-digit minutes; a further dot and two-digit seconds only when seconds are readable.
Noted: 3.59
